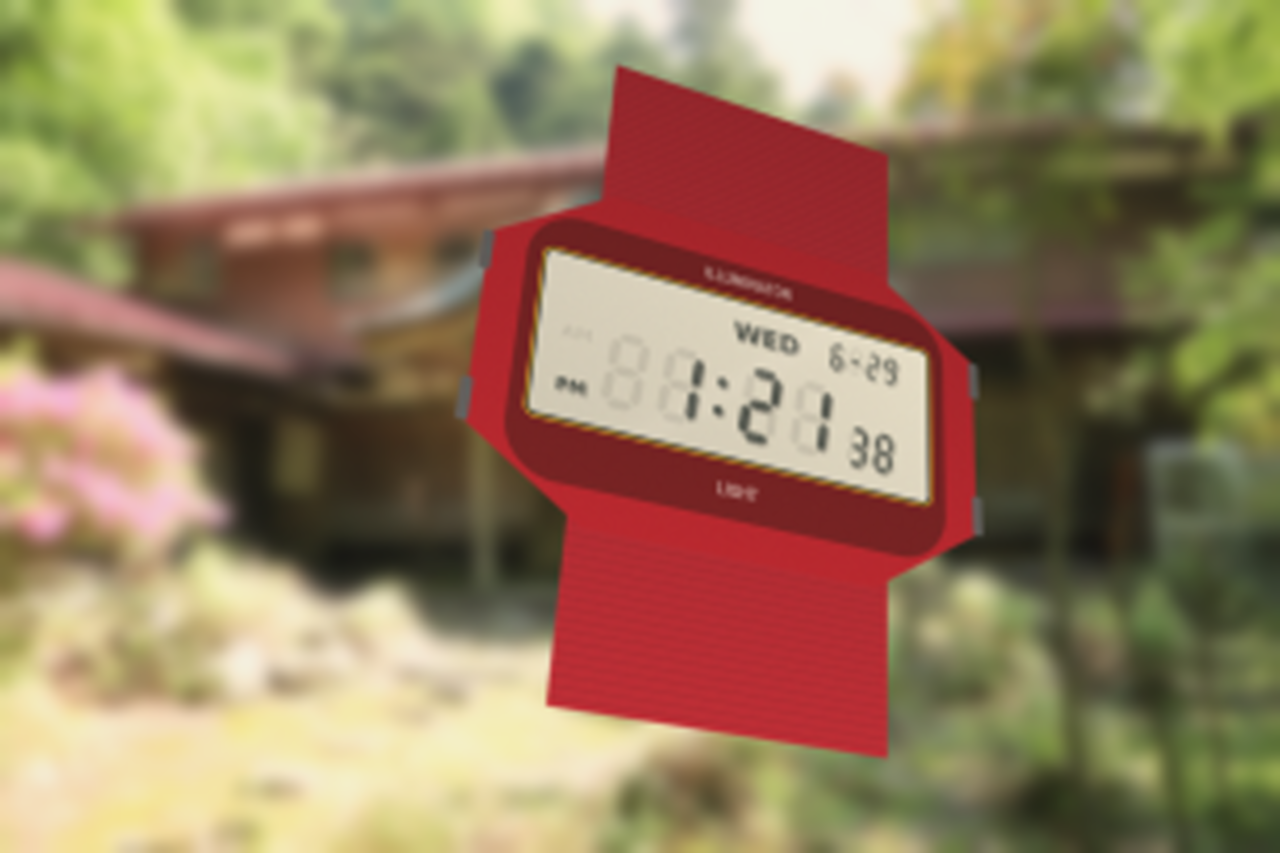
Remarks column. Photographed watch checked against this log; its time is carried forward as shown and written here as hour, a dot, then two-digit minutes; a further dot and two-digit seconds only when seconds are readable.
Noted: 1.21.38
